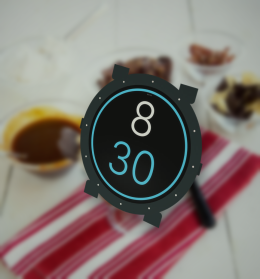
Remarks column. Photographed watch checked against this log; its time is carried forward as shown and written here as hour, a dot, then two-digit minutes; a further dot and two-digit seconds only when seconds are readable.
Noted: 8.30
